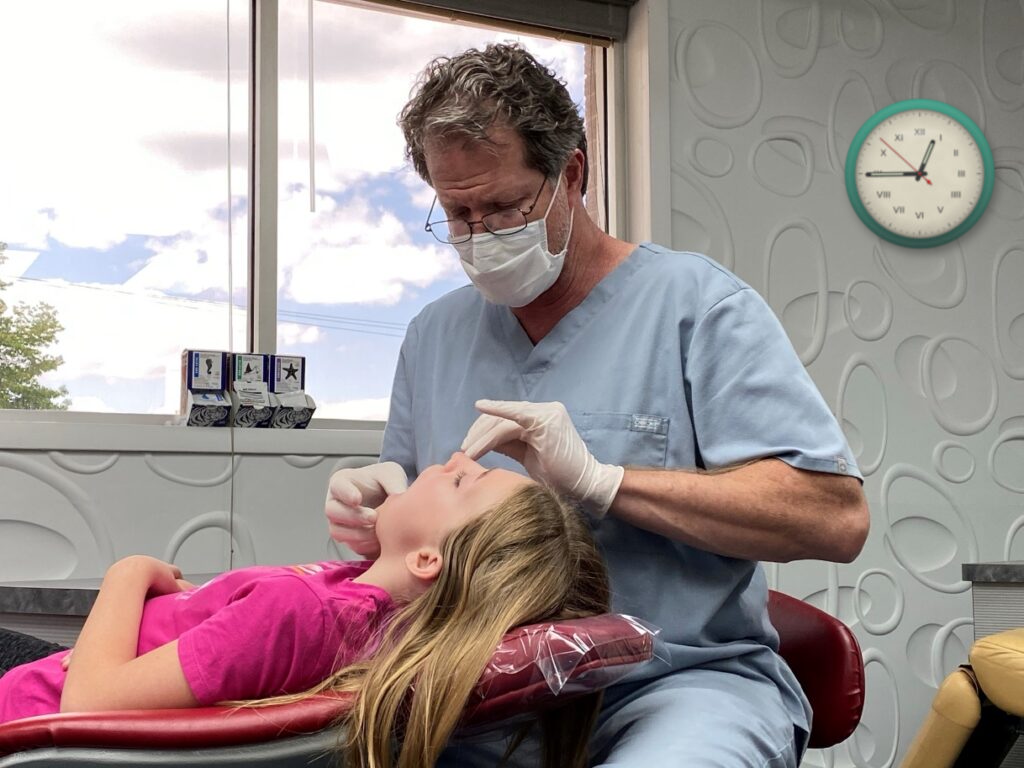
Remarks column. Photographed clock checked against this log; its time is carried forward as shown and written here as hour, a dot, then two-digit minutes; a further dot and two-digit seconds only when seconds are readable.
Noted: 12.44.52
